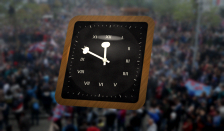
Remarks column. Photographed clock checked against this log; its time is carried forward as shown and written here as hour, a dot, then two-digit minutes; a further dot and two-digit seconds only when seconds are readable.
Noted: 11.49
